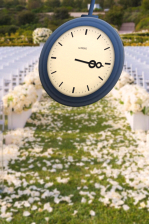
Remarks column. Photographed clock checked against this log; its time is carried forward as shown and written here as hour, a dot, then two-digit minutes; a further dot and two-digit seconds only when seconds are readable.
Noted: 3.16
